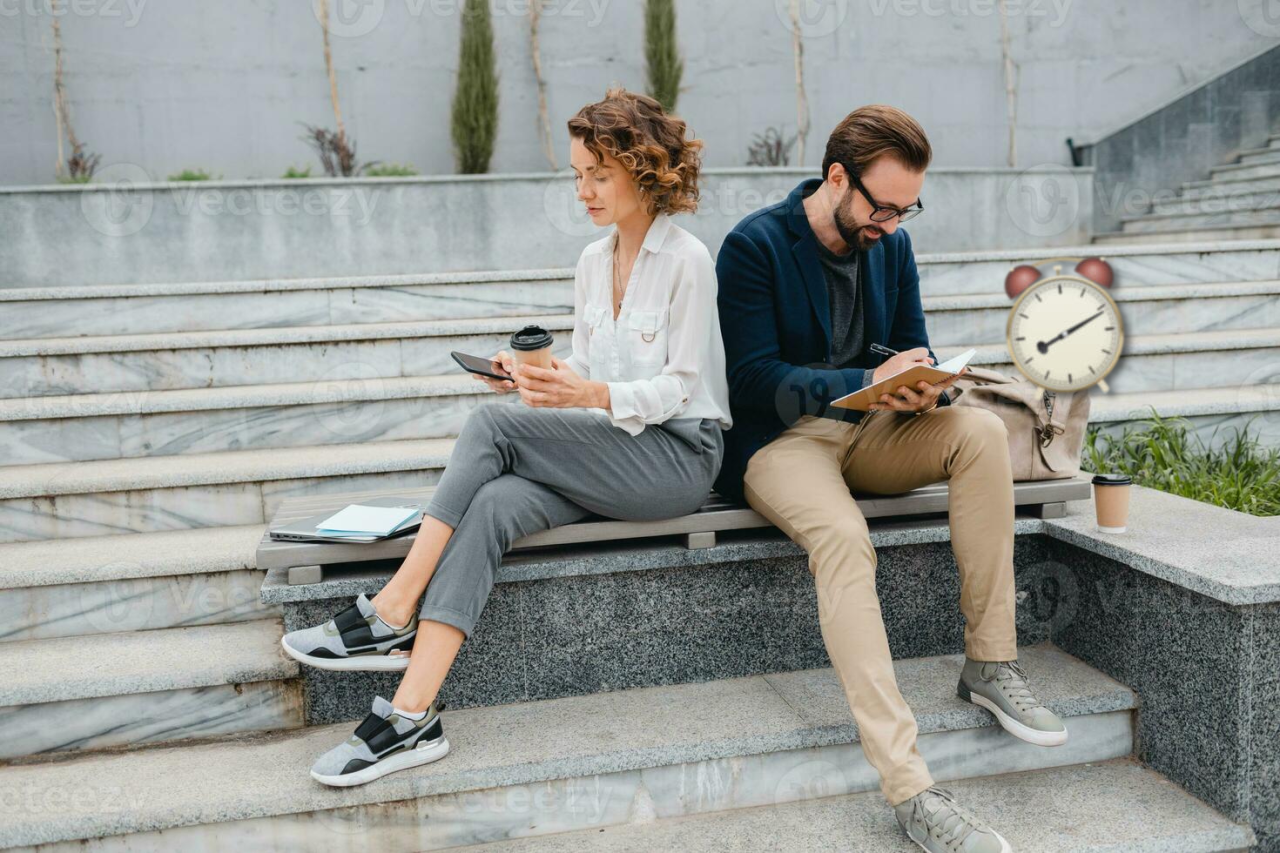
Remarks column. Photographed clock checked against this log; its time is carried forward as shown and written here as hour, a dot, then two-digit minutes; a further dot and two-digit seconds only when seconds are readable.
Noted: 8.11
